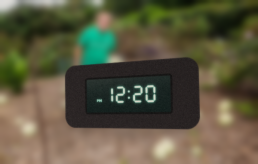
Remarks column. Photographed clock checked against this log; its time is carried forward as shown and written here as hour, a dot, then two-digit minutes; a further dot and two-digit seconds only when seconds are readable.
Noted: 12.20
